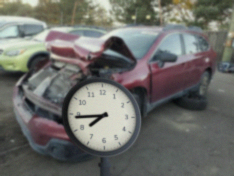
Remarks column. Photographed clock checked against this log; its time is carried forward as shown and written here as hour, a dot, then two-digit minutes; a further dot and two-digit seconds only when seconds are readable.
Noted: 7.44
